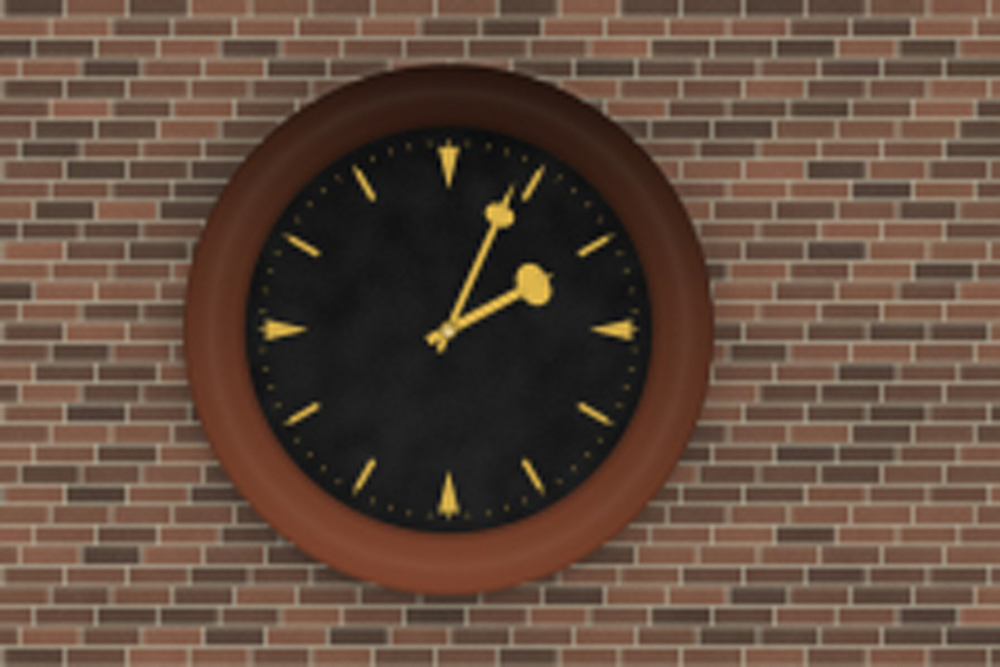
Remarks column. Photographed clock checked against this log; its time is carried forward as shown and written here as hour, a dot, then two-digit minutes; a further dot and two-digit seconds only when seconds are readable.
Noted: 2.04
